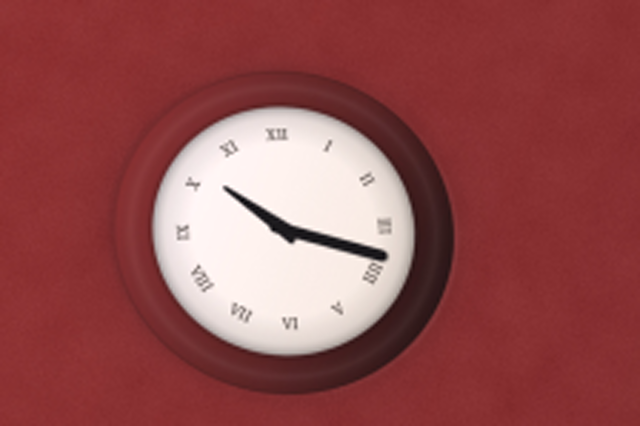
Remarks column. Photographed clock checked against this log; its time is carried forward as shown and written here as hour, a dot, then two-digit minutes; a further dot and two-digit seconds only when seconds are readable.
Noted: 10.18
